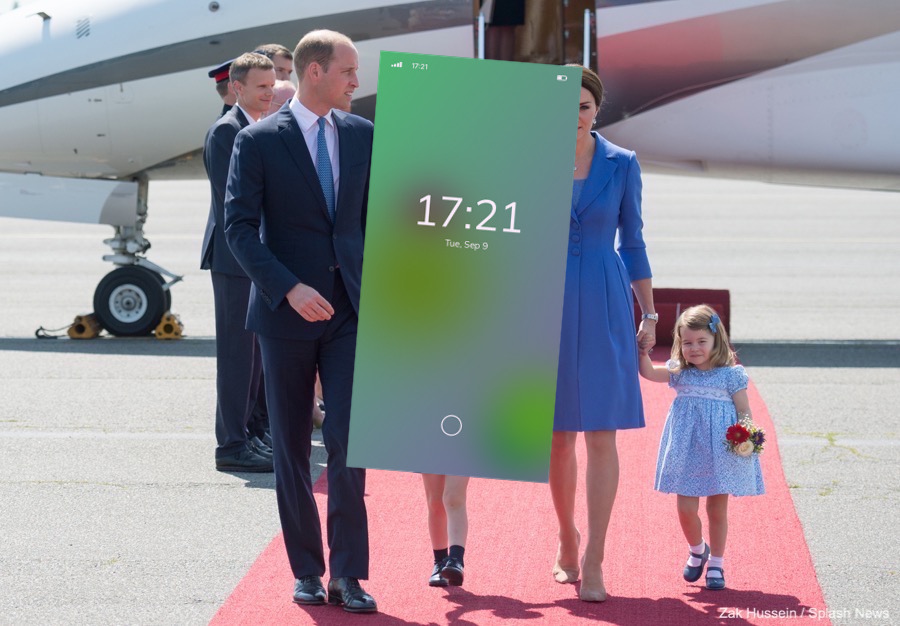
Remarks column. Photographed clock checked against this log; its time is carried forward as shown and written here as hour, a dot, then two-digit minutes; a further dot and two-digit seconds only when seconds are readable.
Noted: 17.21
